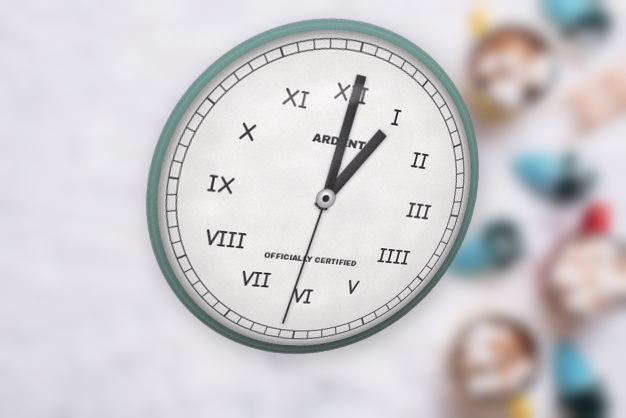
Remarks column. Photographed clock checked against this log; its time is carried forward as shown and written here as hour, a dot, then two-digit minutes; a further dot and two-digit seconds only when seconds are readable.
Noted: 1.00.31
